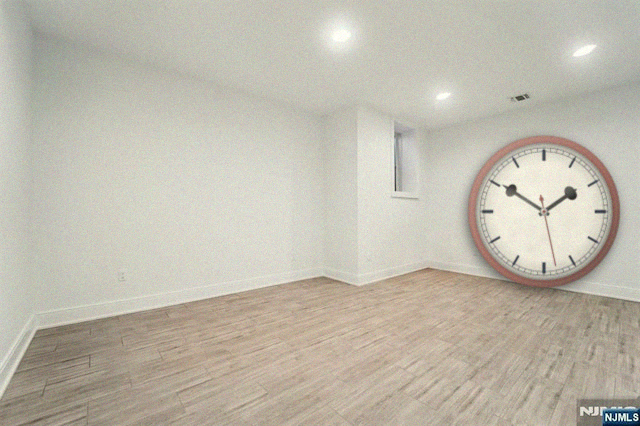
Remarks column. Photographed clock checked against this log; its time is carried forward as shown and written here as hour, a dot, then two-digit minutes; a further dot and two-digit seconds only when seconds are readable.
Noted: 1.50.28
